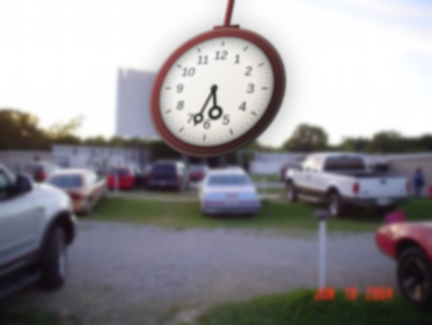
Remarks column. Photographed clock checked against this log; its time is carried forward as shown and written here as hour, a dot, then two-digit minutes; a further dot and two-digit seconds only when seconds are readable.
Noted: 5.33
